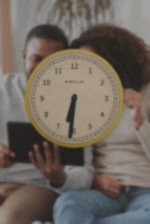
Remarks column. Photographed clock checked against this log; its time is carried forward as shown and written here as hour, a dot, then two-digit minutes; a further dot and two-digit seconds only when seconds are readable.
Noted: 6.31
